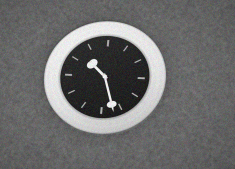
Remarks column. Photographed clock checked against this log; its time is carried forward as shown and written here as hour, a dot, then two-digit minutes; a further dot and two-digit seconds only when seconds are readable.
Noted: 10.27
